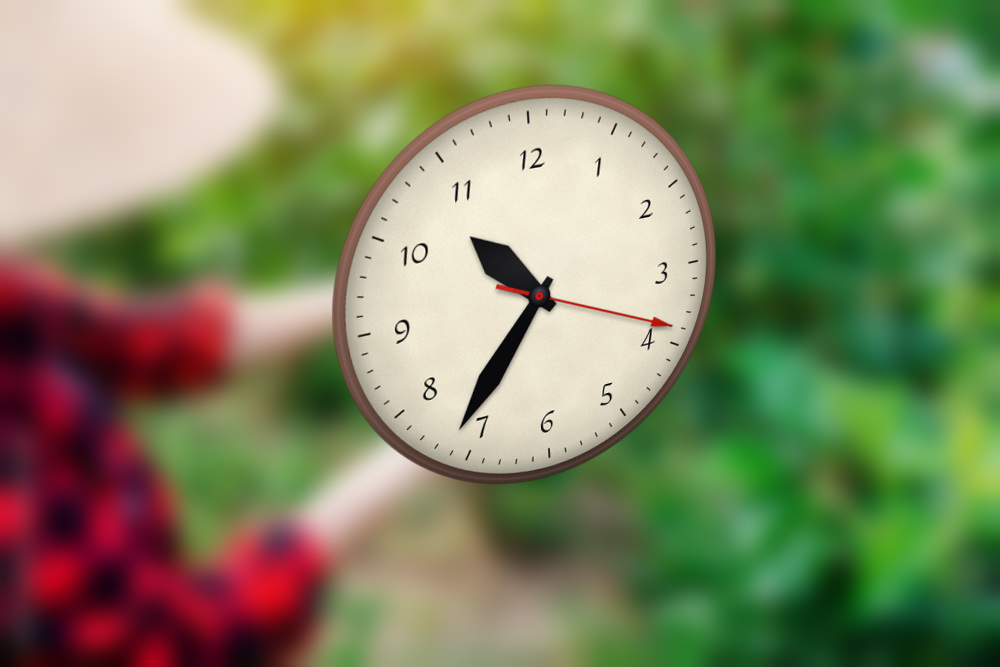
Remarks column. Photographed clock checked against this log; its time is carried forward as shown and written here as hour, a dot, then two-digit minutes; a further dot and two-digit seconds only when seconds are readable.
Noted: 10.36.19
